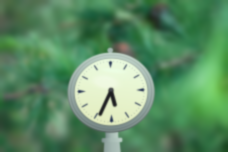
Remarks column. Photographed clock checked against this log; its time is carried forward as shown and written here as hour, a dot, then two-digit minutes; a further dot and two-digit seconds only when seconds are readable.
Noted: 5.34
